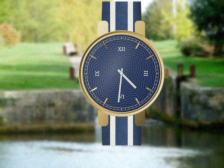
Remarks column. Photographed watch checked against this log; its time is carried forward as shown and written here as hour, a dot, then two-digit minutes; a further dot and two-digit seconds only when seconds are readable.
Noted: 4.31
